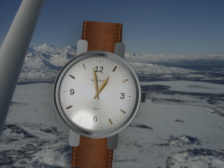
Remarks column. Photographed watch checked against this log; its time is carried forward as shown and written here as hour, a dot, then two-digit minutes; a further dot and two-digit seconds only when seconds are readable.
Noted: 12.58
